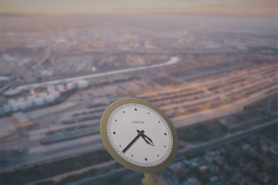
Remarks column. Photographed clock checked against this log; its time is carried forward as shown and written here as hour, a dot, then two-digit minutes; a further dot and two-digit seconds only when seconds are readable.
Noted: 4.38
